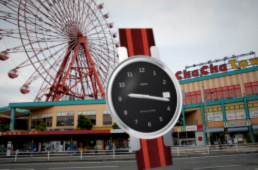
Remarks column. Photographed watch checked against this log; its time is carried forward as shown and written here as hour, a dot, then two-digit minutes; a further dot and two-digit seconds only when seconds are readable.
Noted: 9.17
